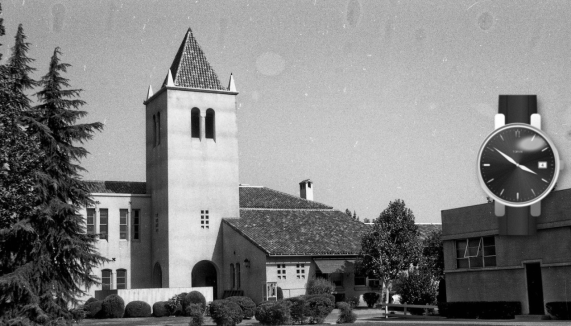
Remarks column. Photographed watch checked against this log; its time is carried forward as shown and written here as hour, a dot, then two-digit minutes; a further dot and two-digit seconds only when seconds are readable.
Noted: 3.51
